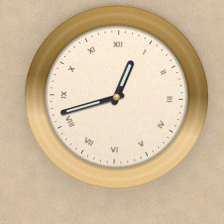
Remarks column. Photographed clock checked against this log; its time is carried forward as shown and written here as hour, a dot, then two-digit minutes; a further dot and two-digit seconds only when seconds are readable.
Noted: 12.42
